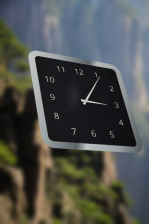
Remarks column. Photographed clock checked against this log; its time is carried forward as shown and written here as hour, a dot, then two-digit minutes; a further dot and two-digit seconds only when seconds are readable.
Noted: 3.06
